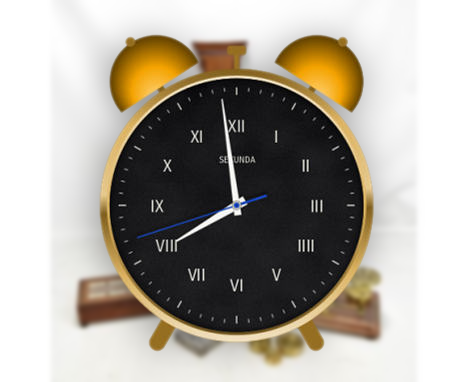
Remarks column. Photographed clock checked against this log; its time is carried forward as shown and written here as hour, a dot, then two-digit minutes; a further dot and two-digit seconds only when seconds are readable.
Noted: 7.58.42
